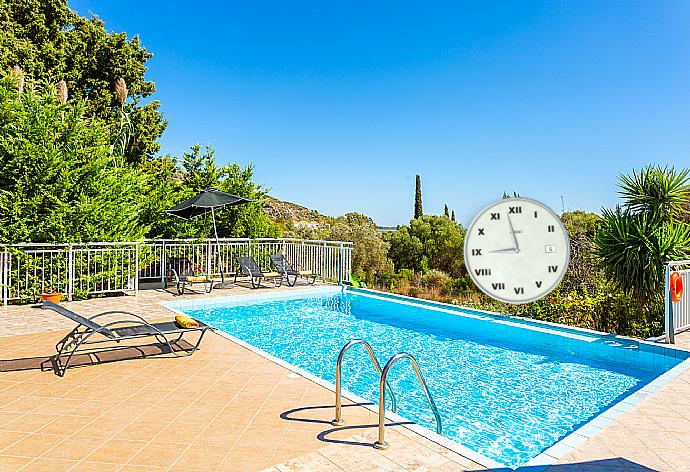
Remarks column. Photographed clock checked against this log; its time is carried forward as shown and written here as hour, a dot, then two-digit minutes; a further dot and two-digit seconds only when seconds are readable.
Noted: 8.58
